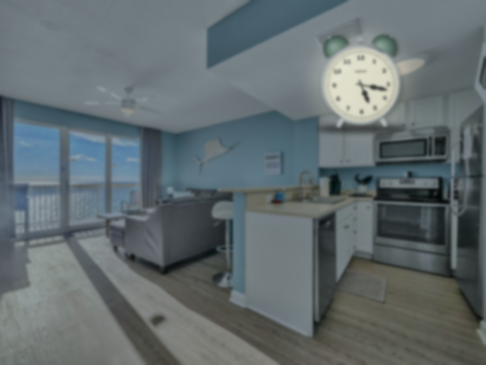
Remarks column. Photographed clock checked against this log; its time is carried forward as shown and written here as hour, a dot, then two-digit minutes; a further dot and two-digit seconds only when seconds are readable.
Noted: 5.17
